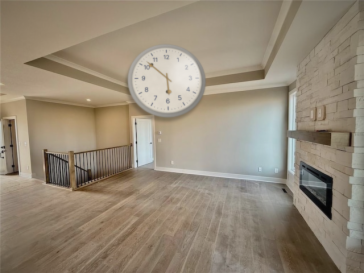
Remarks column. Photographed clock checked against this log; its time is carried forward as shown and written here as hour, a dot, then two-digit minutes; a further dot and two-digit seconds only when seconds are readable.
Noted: 5.52
